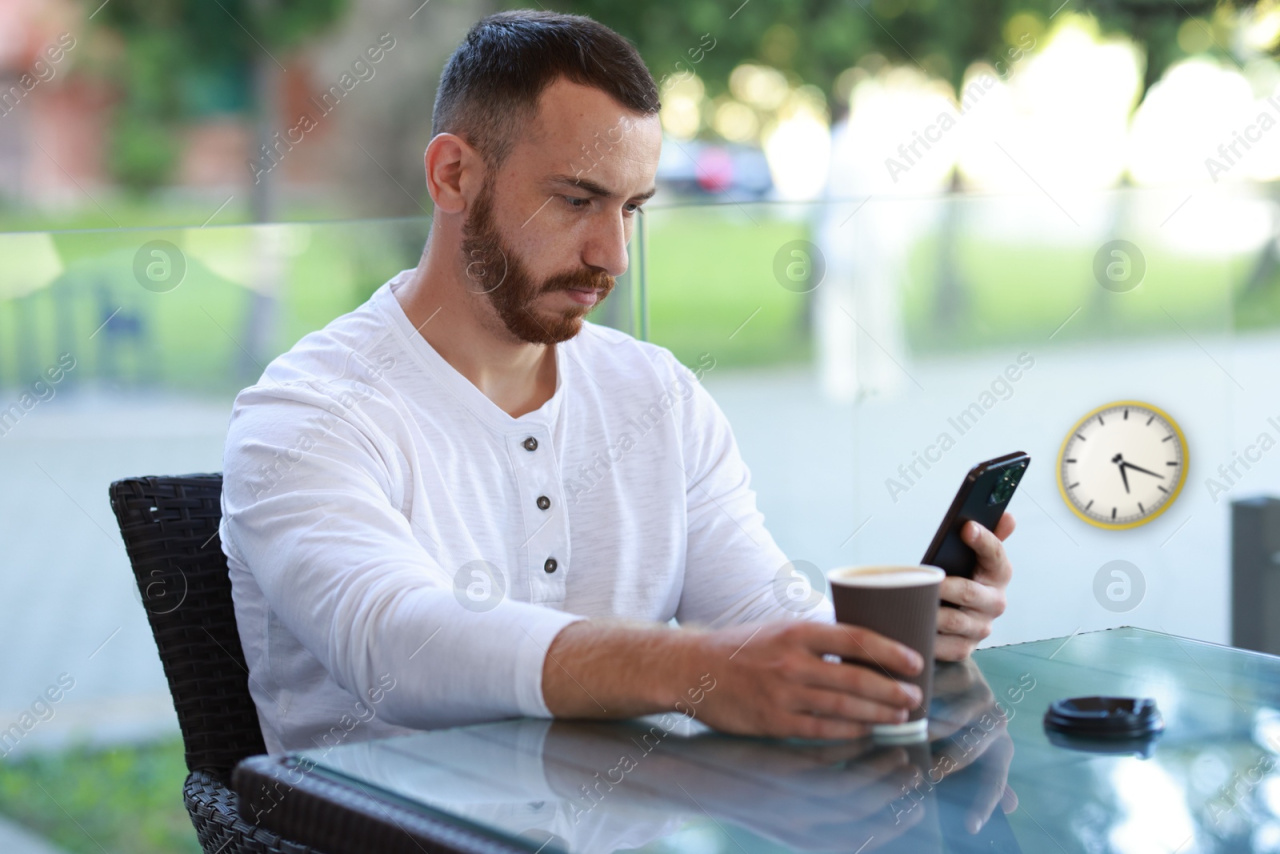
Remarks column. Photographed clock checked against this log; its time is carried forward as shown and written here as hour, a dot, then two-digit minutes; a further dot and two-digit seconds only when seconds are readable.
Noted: 5.18
